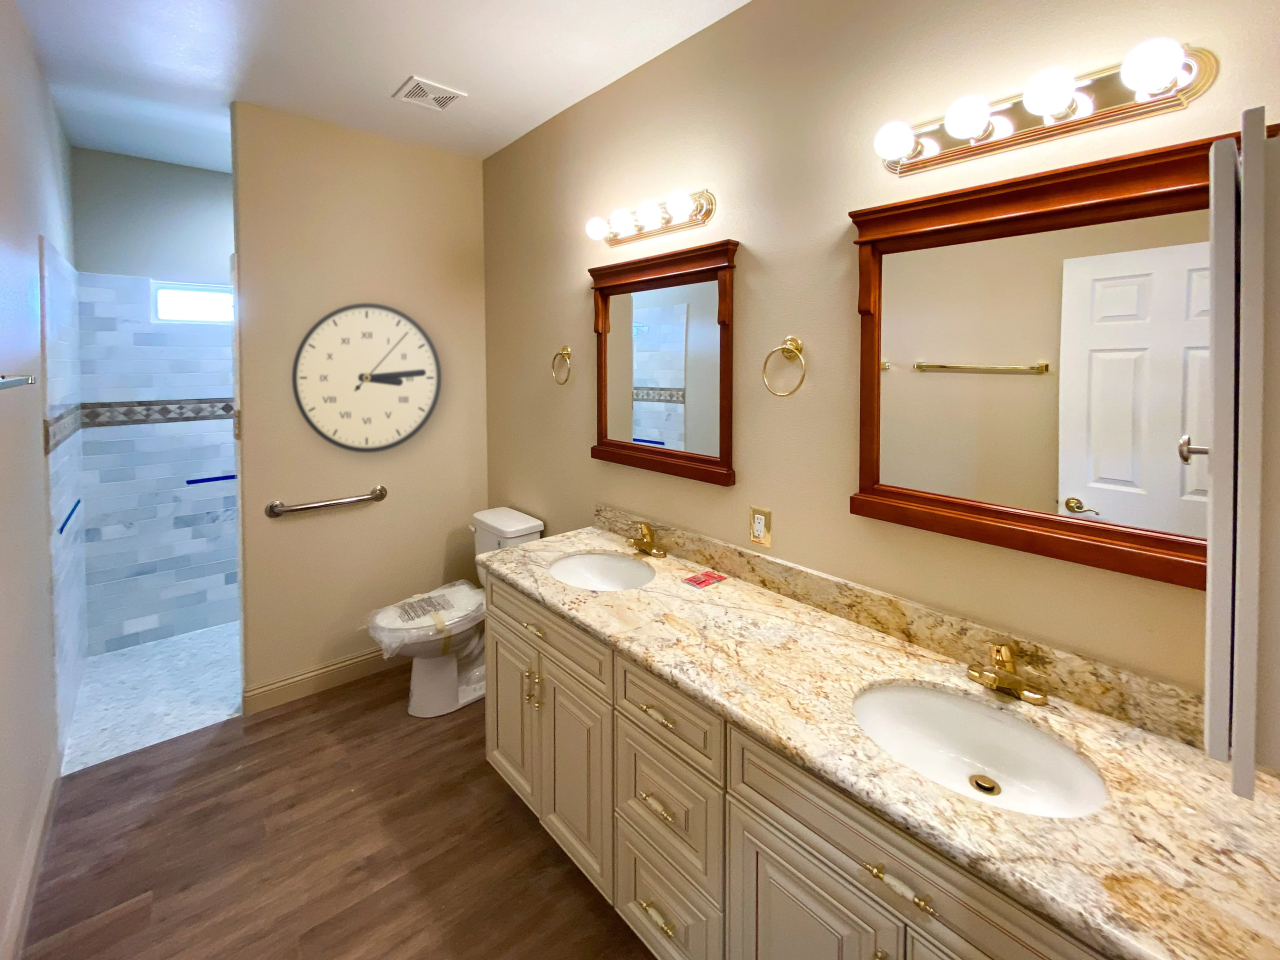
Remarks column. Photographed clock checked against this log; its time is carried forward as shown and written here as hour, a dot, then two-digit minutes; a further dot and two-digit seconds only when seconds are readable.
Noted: 3.14.07
